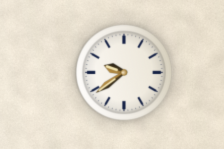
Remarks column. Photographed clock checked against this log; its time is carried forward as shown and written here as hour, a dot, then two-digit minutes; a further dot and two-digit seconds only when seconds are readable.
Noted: 9.39
